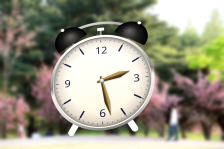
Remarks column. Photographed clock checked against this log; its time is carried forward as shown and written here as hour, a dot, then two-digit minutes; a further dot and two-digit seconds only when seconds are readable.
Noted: 2.28
